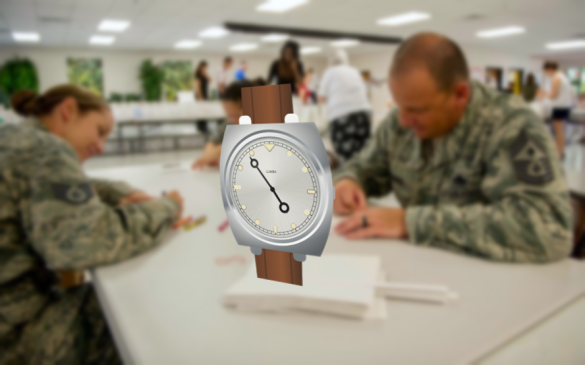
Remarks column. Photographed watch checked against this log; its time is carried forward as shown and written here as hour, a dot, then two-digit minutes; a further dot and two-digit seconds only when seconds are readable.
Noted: 4.54
